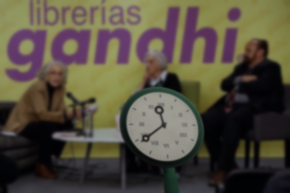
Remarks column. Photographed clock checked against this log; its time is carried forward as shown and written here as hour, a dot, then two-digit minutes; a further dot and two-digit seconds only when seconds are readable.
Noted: 11.39
